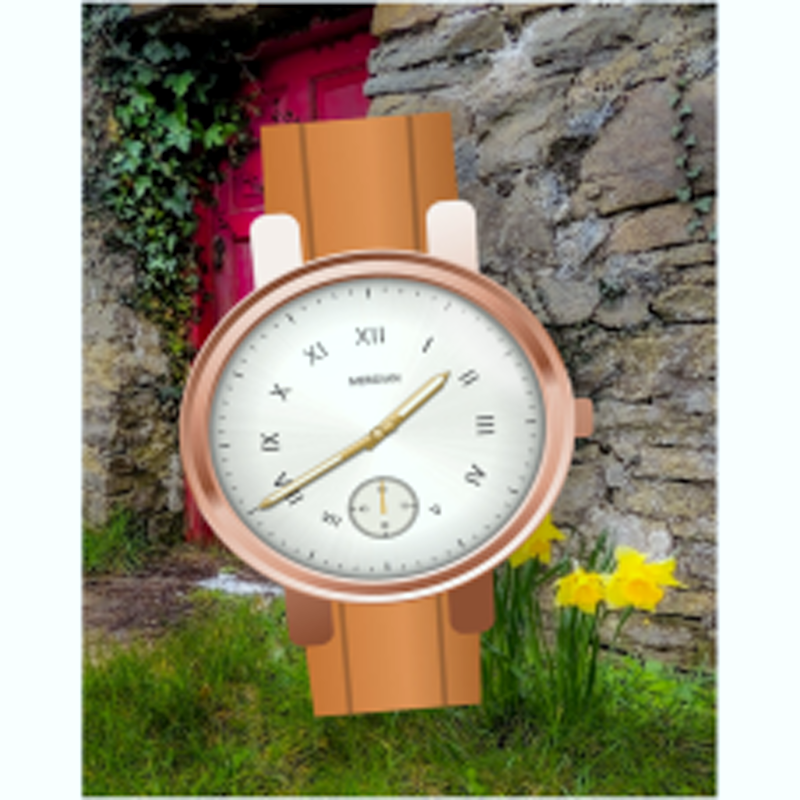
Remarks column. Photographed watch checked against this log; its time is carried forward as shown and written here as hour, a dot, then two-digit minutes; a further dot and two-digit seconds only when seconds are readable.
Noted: 1.40
